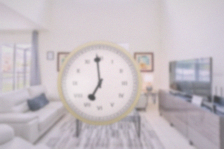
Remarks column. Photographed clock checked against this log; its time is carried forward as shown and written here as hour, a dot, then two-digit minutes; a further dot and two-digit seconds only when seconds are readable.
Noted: 6.59
